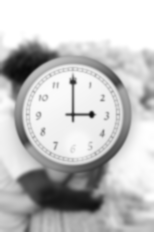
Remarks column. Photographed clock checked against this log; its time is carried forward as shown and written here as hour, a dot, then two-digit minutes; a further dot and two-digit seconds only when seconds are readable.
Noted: 3.00
